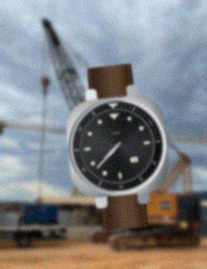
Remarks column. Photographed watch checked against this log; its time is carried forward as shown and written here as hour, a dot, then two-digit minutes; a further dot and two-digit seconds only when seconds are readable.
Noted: 7.38
